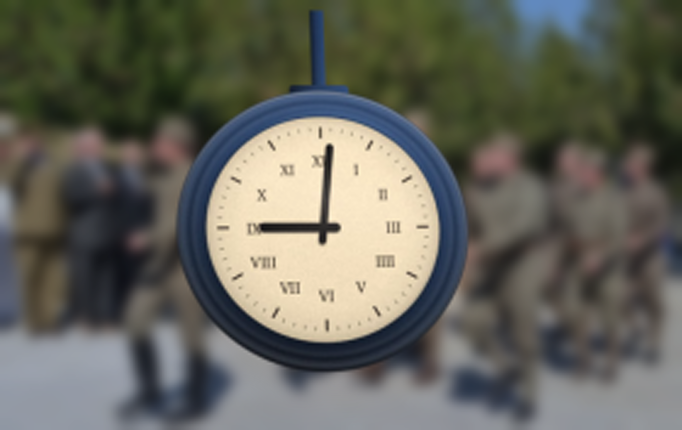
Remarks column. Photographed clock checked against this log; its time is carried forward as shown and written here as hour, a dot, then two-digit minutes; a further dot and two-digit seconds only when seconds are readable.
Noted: 9.01
